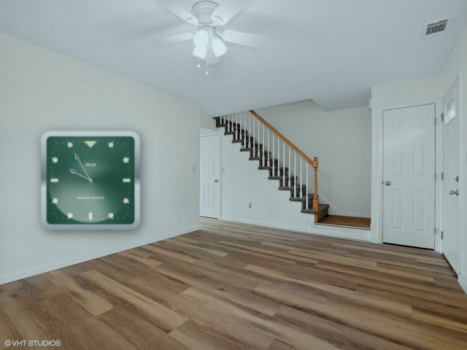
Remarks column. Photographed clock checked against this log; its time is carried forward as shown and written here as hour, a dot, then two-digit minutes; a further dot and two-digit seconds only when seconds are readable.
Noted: 9.55
